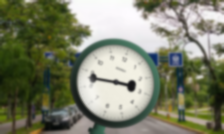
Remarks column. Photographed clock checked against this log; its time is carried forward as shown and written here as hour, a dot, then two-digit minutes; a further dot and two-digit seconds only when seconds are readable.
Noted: 2.43
